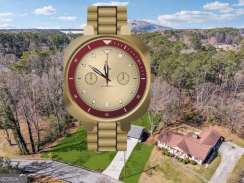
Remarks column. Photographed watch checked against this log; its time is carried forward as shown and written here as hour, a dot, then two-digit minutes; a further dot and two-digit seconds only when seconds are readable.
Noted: 11.51
